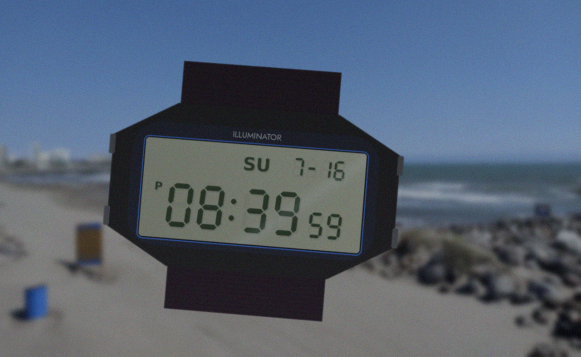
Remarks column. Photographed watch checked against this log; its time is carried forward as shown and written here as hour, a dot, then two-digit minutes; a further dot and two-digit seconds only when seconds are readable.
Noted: 8.39.59
